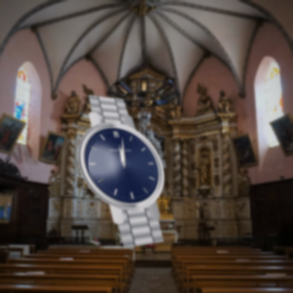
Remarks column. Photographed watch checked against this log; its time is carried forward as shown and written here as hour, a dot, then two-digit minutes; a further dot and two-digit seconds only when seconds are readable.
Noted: 12.02
